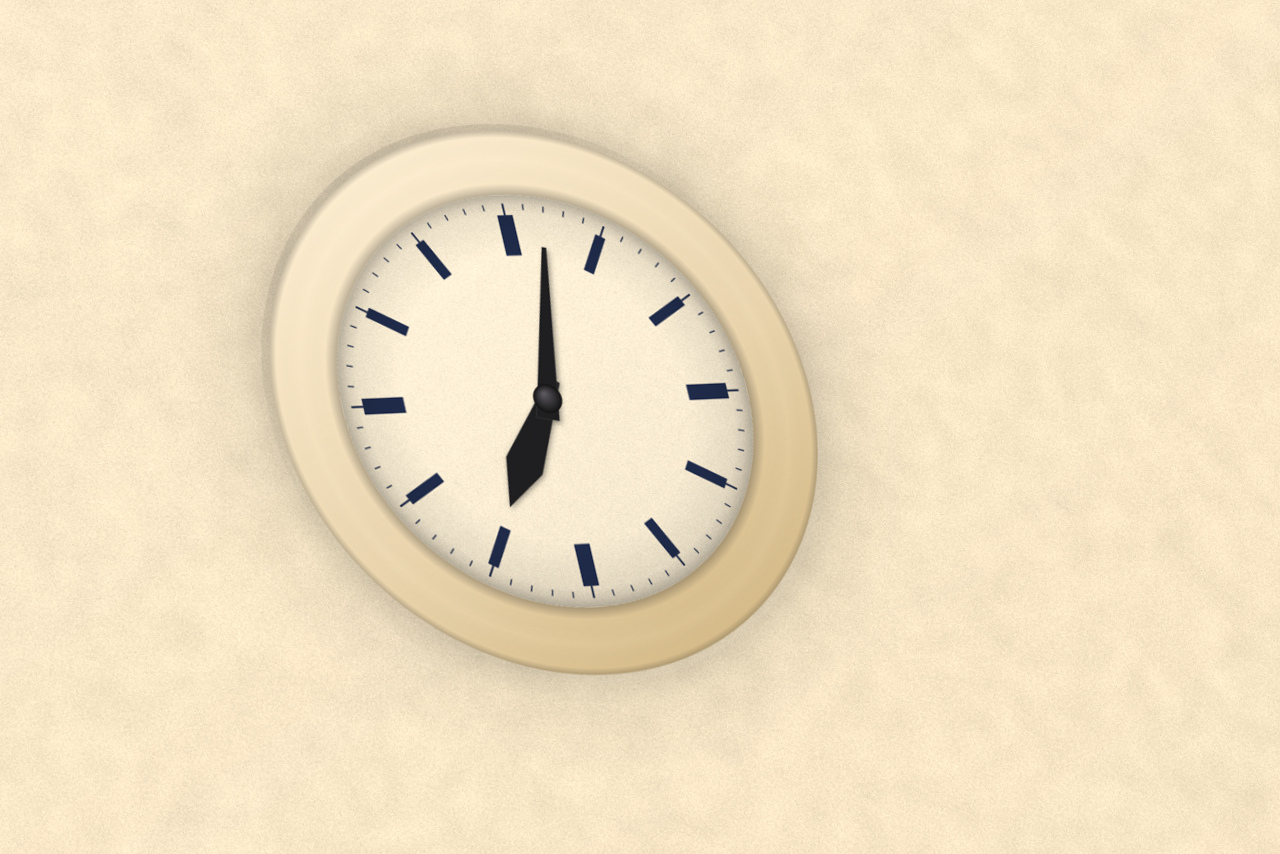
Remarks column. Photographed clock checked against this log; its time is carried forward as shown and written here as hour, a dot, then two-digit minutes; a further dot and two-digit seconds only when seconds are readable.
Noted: 7.02
